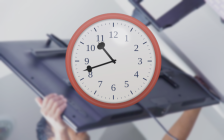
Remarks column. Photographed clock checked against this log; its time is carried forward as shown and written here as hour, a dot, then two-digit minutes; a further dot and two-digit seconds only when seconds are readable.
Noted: 10.42
